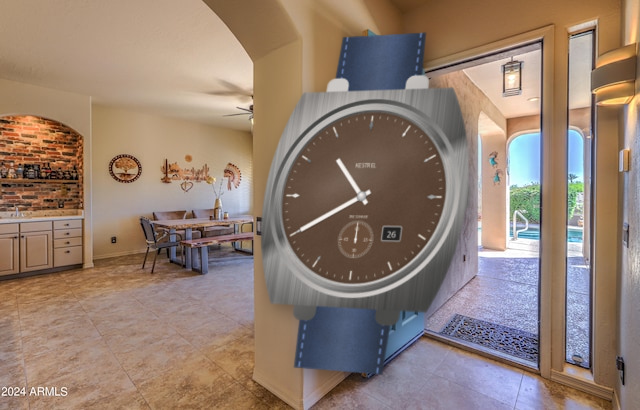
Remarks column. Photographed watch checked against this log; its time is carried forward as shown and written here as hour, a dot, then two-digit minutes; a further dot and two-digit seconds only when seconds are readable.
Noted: 10.40
